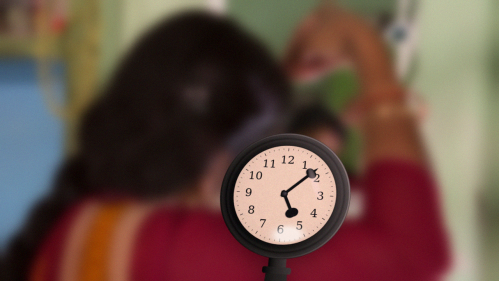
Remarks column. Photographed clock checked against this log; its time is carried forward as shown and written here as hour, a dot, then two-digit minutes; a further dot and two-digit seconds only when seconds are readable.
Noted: 5.08
